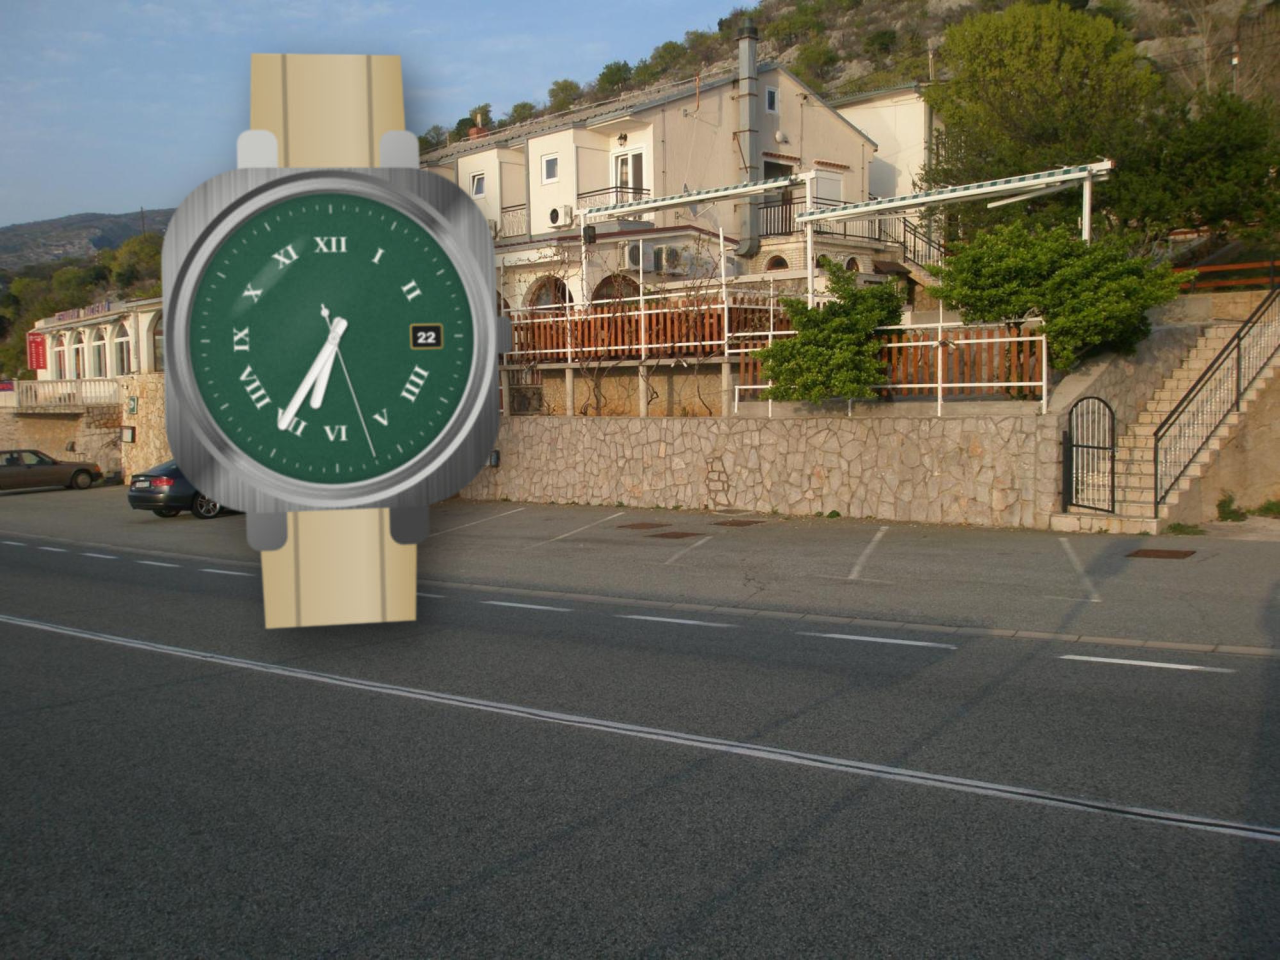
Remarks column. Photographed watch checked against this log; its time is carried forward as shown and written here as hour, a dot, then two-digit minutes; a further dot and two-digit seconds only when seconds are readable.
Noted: 6.35.27
